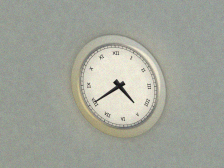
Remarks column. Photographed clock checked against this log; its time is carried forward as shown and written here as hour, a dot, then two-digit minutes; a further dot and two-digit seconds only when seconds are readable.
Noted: 4.40
